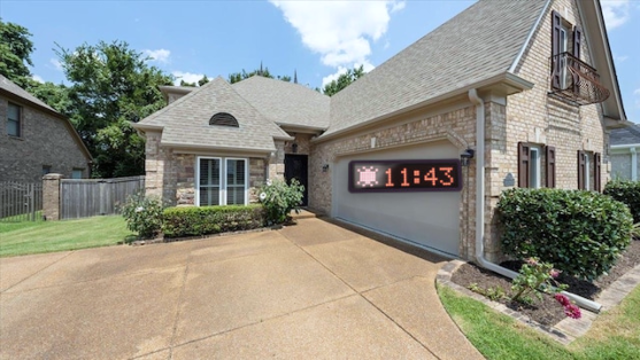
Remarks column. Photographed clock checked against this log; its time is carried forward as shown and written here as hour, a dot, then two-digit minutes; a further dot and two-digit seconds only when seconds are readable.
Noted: 11.43
